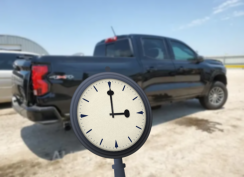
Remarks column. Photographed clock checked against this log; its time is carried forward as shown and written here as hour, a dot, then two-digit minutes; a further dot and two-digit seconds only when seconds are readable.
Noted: 3.00
